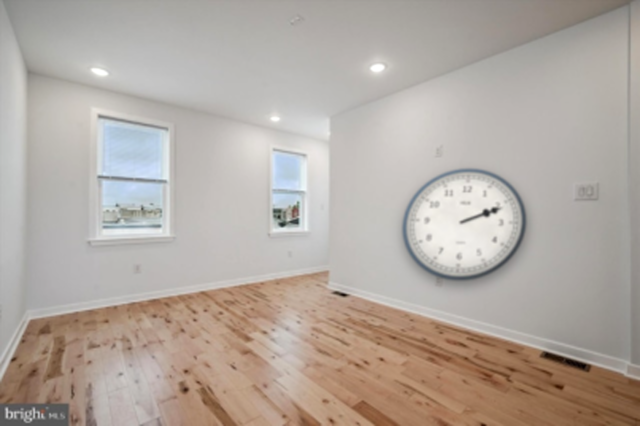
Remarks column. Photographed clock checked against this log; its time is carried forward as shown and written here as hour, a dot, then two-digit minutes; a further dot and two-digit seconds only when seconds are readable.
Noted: 2.11
